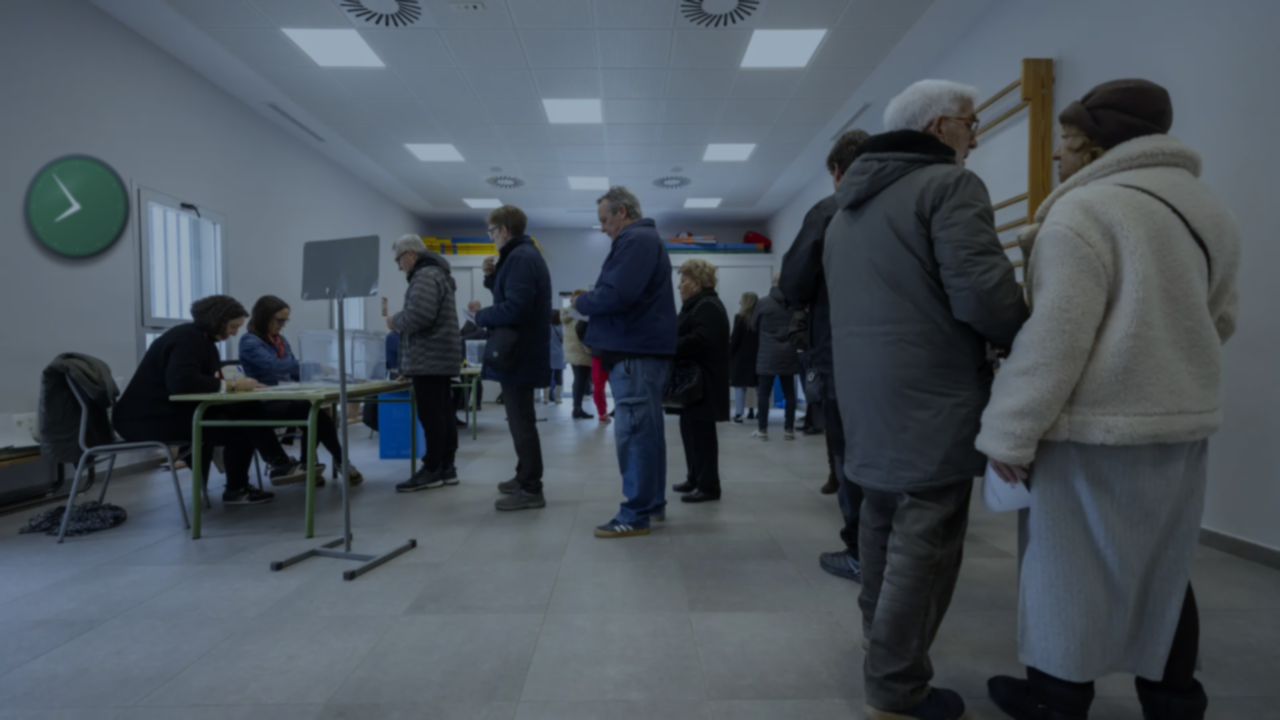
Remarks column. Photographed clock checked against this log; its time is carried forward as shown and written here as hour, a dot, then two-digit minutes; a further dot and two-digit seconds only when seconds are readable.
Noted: 7.54
